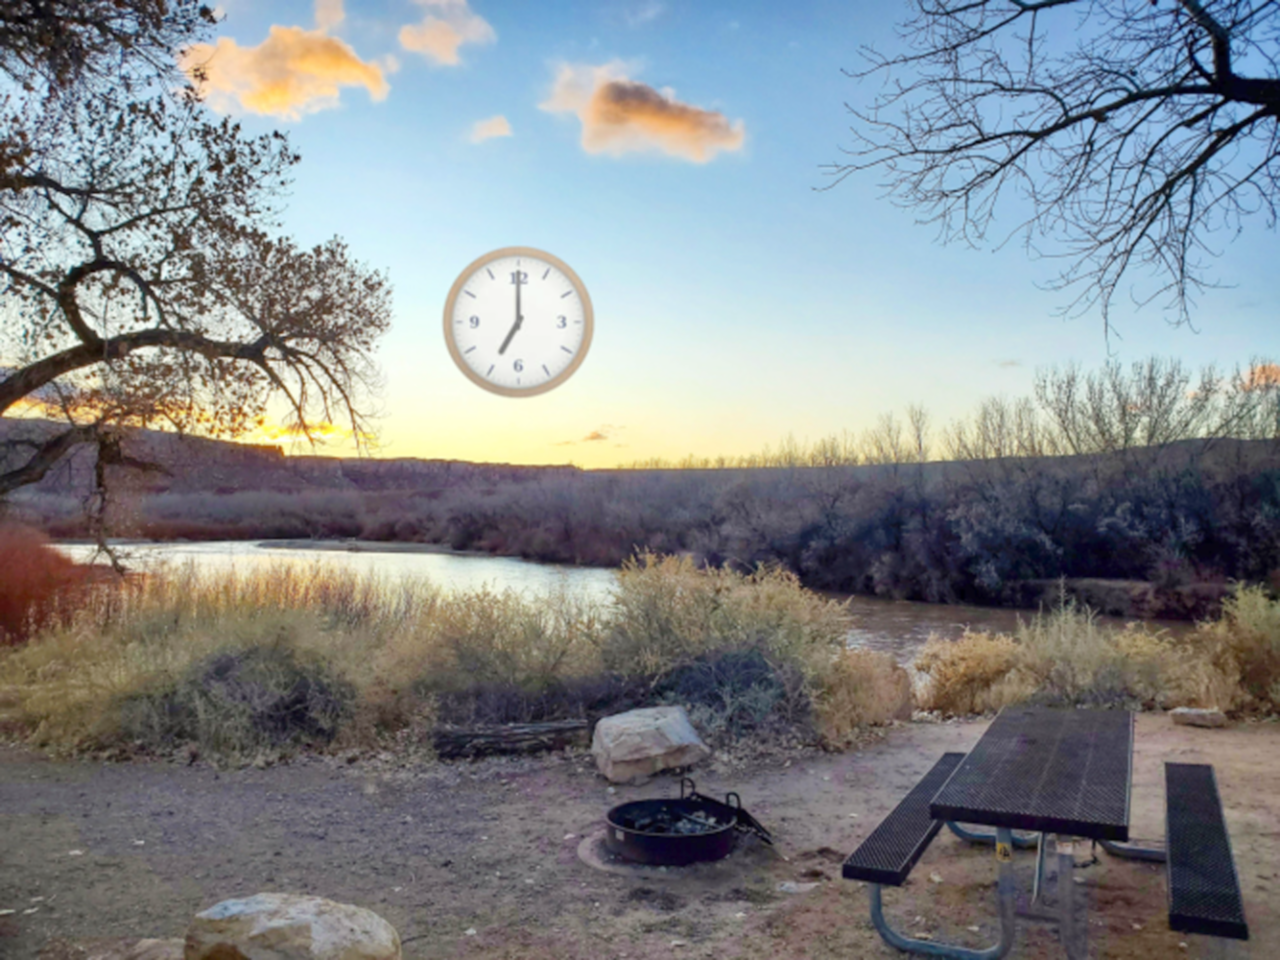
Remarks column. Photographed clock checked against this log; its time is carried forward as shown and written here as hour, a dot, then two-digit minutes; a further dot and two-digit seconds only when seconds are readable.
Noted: 7.00
